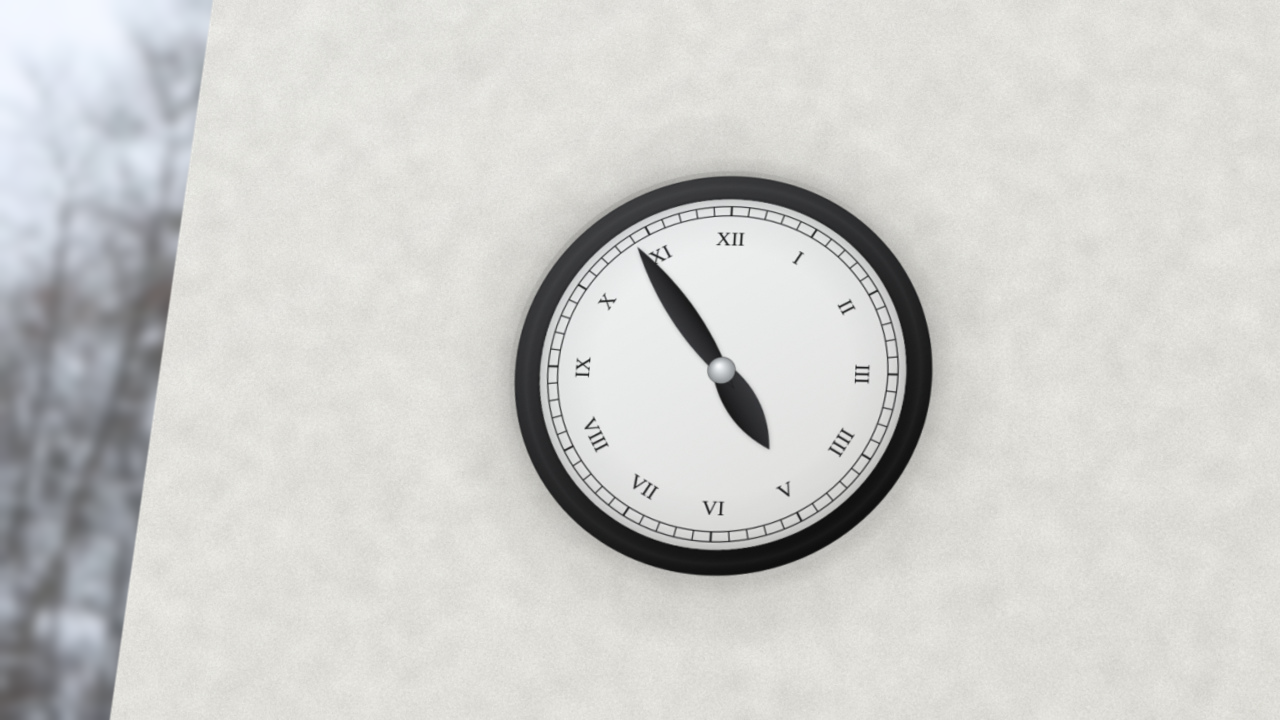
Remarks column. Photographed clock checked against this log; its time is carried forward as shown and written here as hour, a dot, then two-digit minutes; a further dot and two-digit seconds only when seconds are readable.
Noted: 4.54
